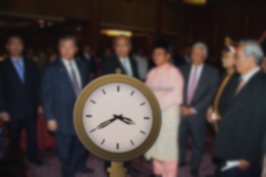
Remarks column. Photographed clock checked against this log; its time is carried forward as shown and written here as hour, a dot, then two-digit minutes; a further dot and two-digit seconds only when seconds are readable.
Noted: 3.40
